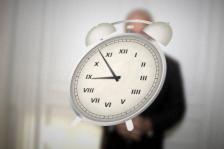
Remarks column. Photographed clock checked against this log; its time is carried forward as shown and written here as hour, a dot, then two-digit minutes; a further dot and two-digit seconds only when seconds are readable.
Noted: 8.53
